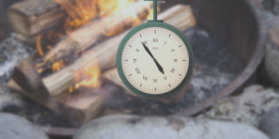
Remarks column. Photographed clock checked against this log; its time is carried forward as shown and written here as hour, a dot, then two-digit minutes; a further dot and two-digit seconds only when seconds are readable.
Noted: 4.54
